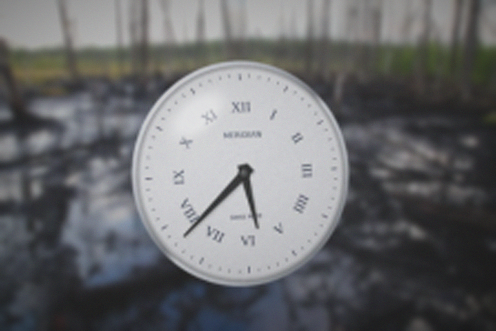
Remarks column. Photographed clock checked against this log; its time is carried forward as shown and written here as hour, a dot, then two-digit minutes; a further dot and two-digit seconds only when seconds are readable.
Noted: 5.38
